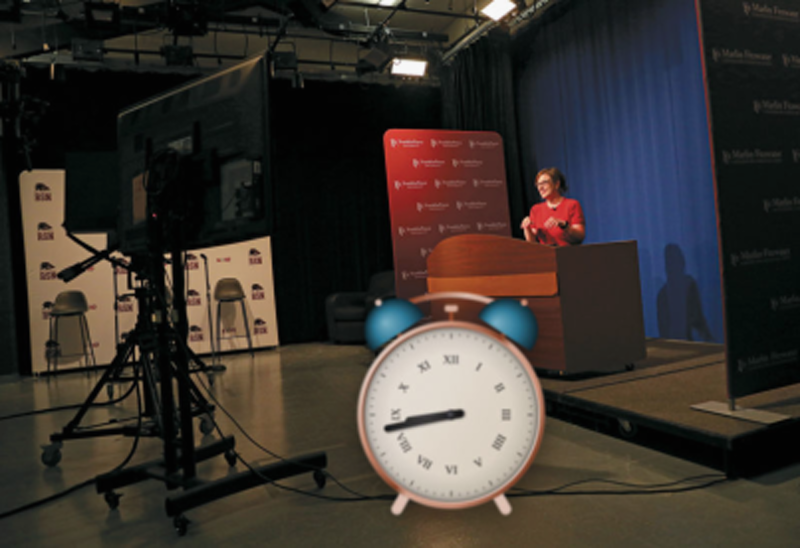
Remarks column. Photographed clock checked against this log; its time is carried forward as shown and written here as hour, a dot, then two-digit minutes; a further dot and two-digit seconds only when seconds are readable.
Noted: 8.43
